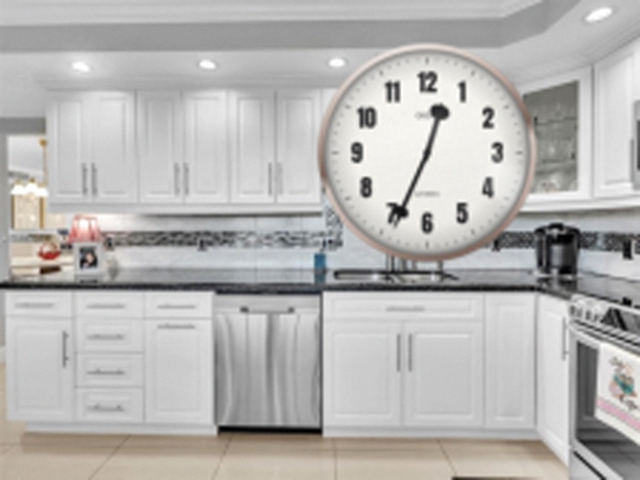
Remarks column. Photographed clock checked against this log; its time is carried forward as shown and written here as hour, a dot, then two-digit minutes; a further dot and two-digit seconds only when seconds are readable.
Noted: 12.34
